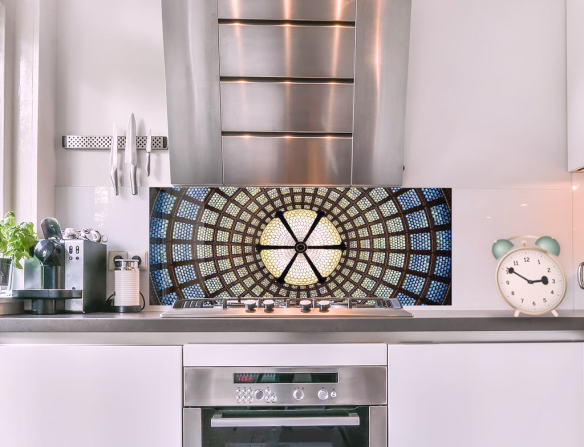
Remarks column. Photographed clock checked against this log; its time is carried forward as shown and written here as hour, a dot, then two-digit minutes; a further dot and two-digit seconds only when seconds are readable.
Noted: 2.51
